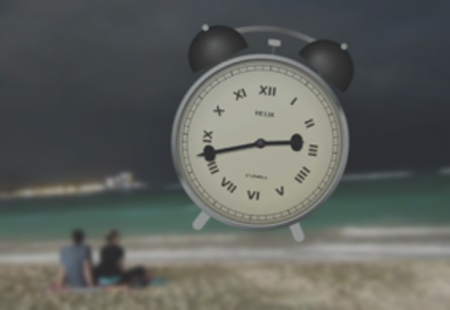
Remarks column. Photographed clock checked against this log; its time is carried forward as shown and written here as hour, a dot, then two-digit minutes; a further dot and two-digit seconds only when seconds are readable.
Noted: 2.42
